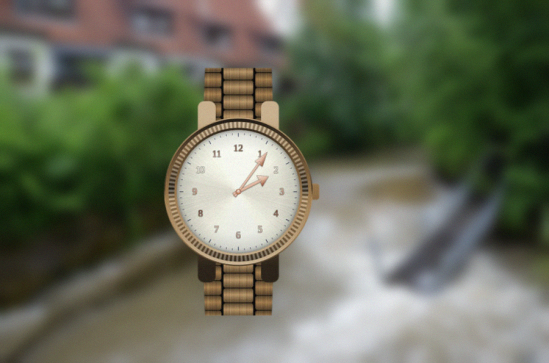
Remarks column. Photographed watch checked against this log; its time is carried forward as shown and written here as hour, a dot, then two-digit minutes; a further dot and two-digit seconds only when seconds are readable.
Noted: 2.06
